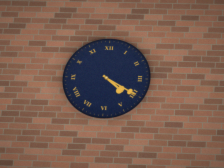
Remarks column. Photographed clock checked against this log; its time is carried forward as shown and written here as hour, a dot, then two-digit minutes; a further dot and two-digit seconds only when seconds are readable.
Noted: 4.20
